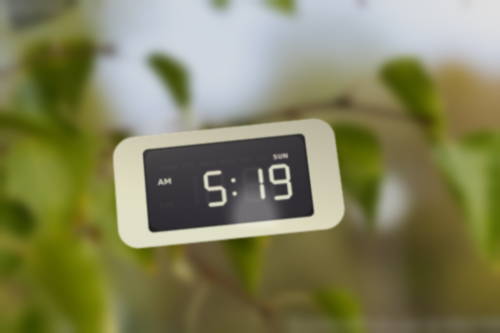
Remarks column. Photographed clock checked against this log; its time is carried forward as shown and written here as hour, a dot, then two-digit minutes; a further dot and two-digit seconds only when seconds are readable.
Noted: 5.19
